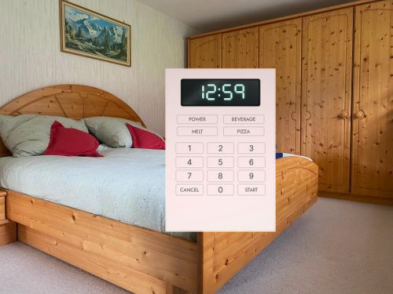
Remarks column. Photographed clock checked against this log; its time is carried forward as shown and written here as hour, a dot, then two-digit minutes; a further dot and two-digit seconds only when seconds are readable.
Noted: 12.59
